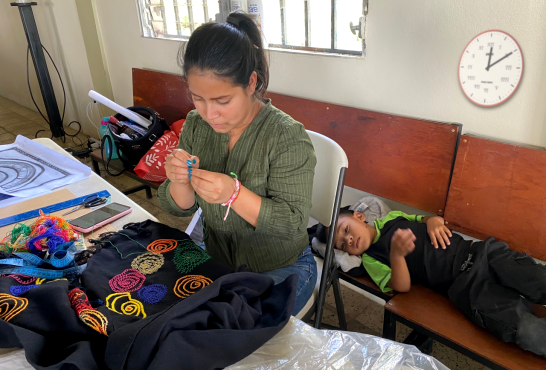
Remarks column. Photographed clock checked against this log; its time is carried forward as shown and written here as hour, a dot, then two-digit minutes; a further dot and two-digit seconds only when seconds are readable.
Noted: 12.10
